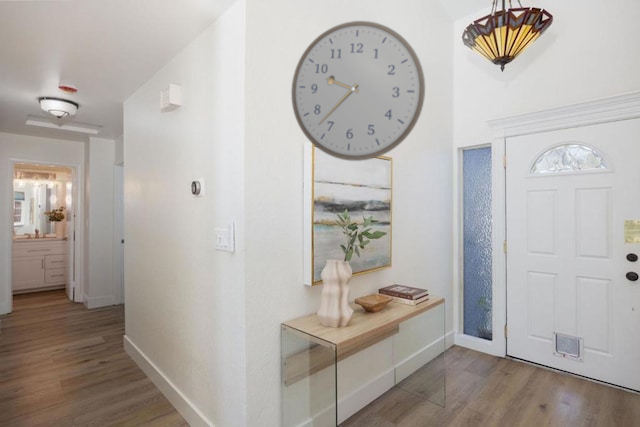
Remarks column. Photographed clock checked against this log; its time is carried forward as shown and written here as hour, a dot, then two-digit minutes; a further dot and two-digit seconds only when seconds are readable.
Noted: 9.37
